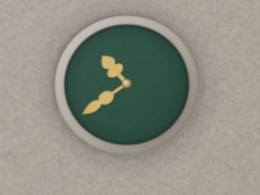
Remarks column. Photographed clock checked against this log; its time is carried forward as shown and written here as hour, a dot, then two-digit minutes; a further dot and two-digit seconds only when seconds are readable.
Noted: 10.39
